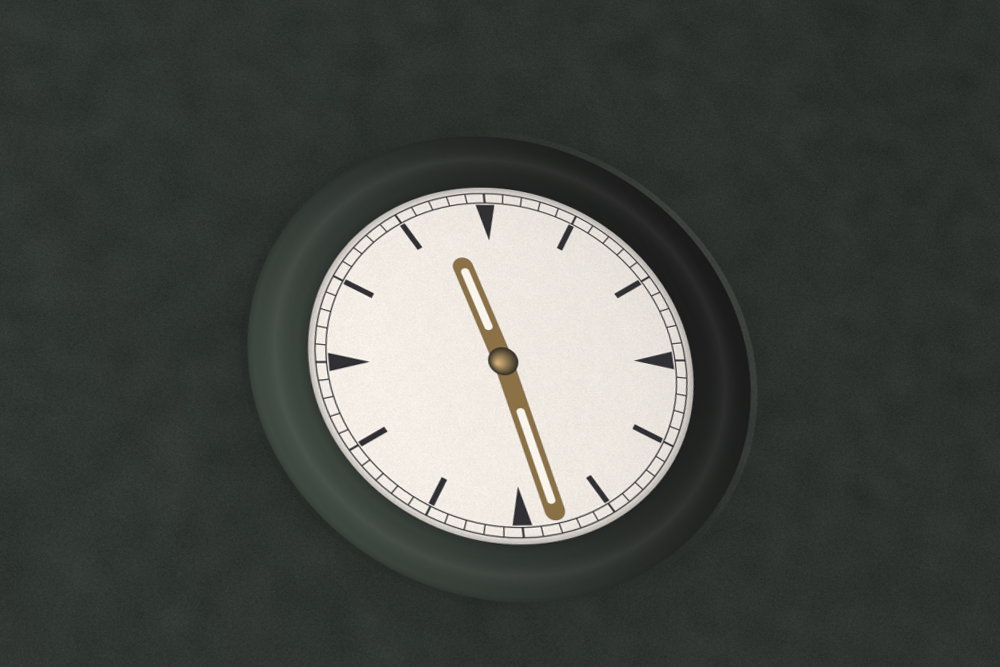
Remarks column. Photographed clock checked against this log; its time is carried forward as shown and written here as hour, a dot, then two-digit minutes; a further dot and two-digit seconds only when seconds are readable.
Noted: 11.28
